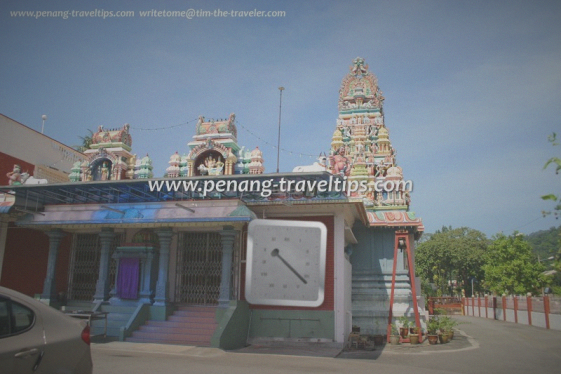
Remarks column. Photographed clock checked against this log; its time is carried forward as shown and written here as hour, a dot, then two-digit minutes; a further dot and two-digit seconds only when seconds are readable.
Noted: 10.22
